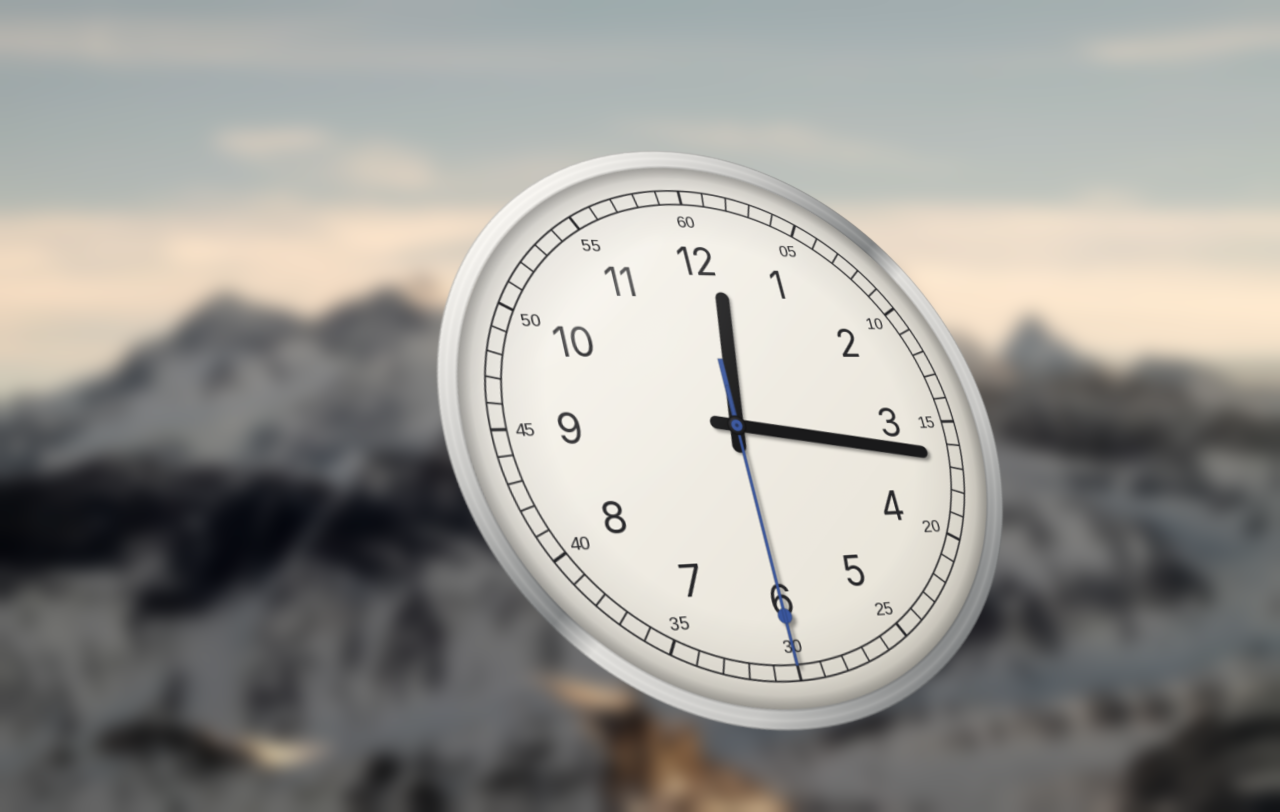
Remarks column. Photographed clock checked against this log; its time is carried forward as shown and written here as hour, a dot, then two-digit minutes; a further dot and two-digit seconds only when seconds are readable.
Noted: 12.16.30
